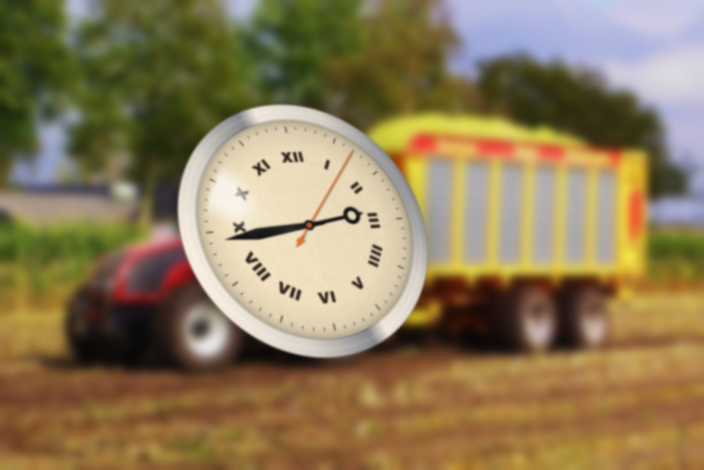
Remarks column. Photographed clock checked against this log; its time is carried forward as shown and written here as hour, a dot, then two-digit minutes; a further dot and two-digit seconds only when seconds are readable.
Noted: 2.44.07
